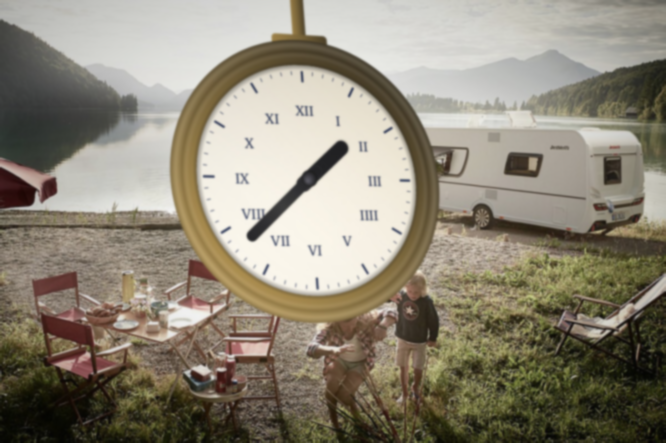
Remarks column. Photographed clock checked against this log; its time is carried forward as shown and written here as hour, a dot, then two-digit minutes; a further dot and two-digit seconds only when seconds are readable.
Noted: 1.38
